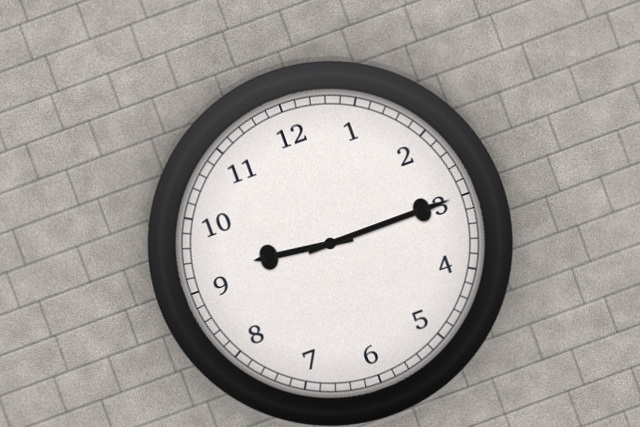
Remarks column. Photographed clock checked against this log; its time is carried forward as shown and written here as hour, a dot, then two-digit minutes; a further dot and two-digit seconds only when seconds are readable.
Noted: 9.15
